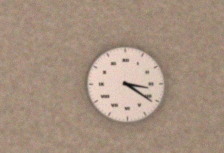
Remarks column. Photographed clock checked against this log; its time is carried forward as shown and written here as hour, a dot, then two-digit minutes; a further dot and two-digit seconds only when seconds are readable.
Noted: 3.21
